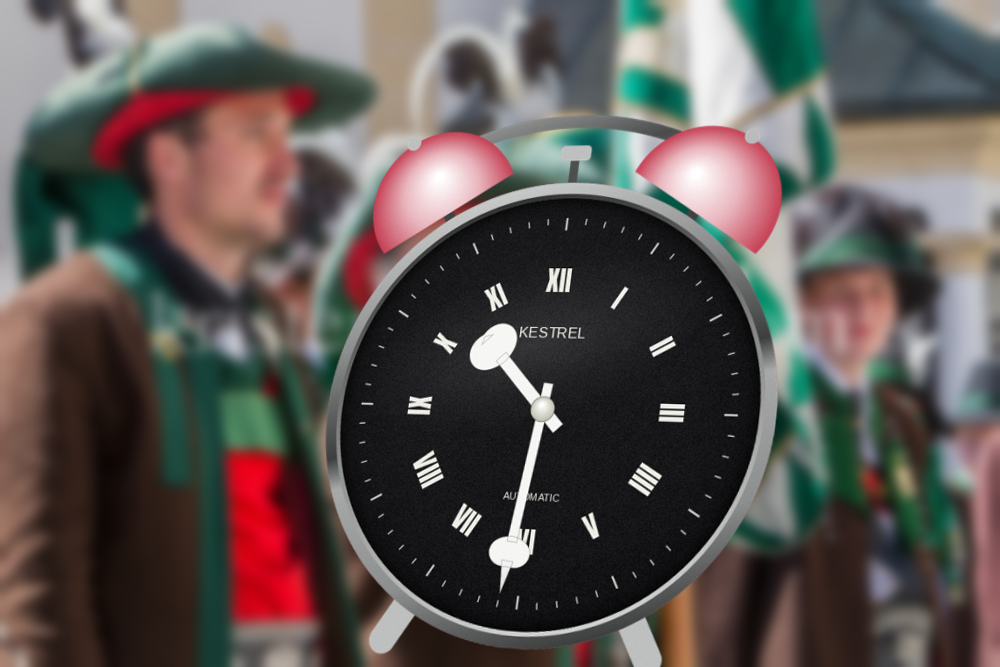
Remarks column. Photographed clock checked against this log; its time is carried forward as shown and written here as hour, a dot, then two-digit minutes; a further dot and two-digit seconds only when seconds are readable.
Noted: 10.31
